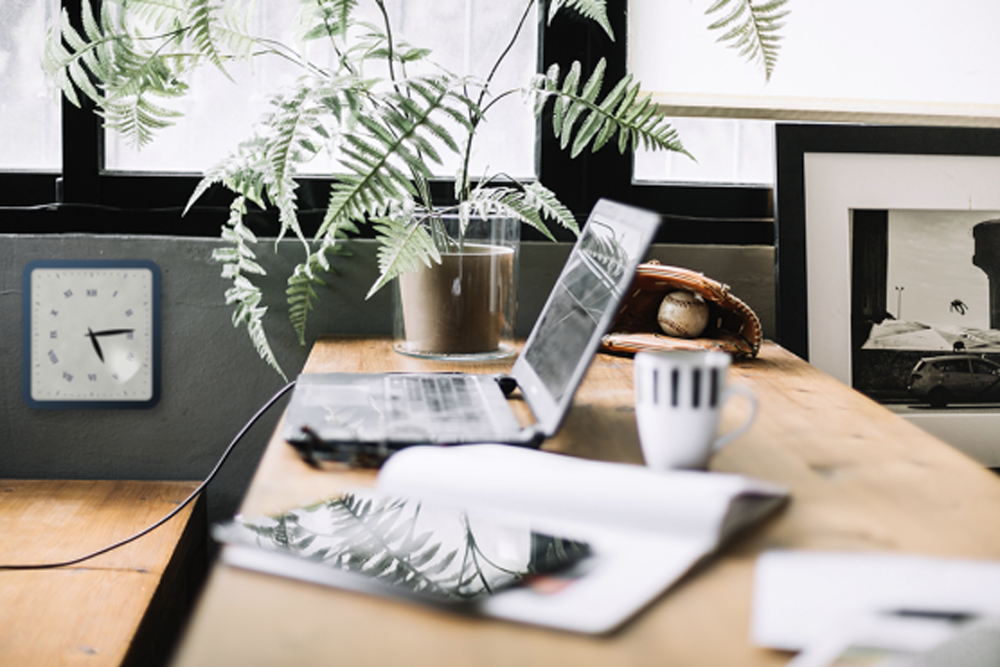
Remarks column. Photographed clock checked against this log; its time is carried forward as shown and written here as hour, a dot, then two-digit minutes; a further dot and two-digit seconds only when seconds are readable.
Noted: 5.14
